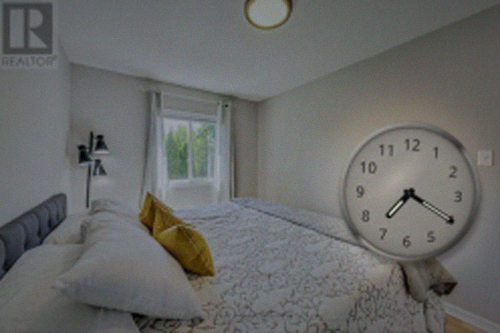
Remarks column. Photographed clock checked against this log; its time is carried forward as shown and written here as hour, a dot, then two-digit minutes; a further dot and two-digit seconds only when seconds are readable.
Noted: 7.20
